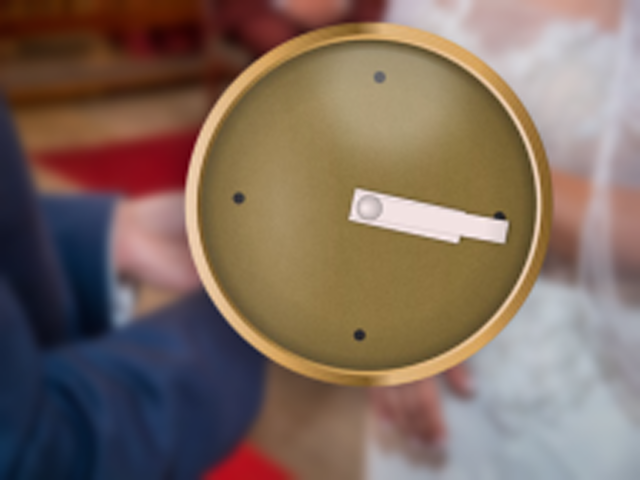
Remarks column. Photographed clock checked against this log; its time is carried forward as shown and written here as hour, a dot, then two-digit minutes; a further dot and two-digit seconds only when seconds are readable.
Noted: 3.16
